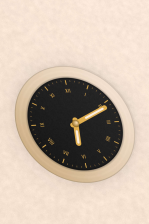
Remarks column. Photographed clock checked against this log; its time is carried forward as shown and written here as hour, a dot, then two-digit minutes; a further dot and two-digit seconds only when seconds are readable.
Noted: 6.11
